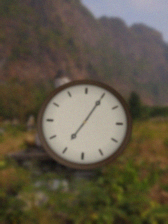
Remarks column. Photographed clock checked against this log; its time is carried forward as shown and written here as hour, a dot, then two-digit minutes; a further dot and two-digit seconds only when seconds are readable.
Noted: 7.05
